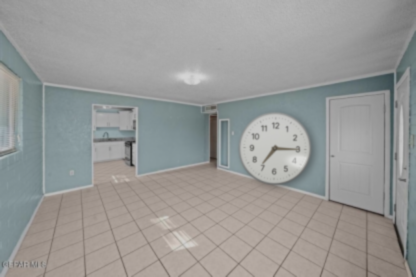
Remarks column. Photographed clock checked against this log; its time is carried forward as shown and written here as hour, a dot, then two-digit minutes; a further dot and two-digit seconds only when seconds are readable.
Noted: 7.15
